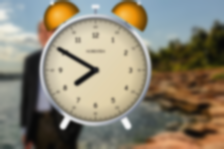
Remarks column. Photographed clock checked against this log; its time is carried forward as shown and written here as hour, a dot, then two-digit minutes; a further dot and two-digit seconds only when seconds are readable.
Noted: 7.50
